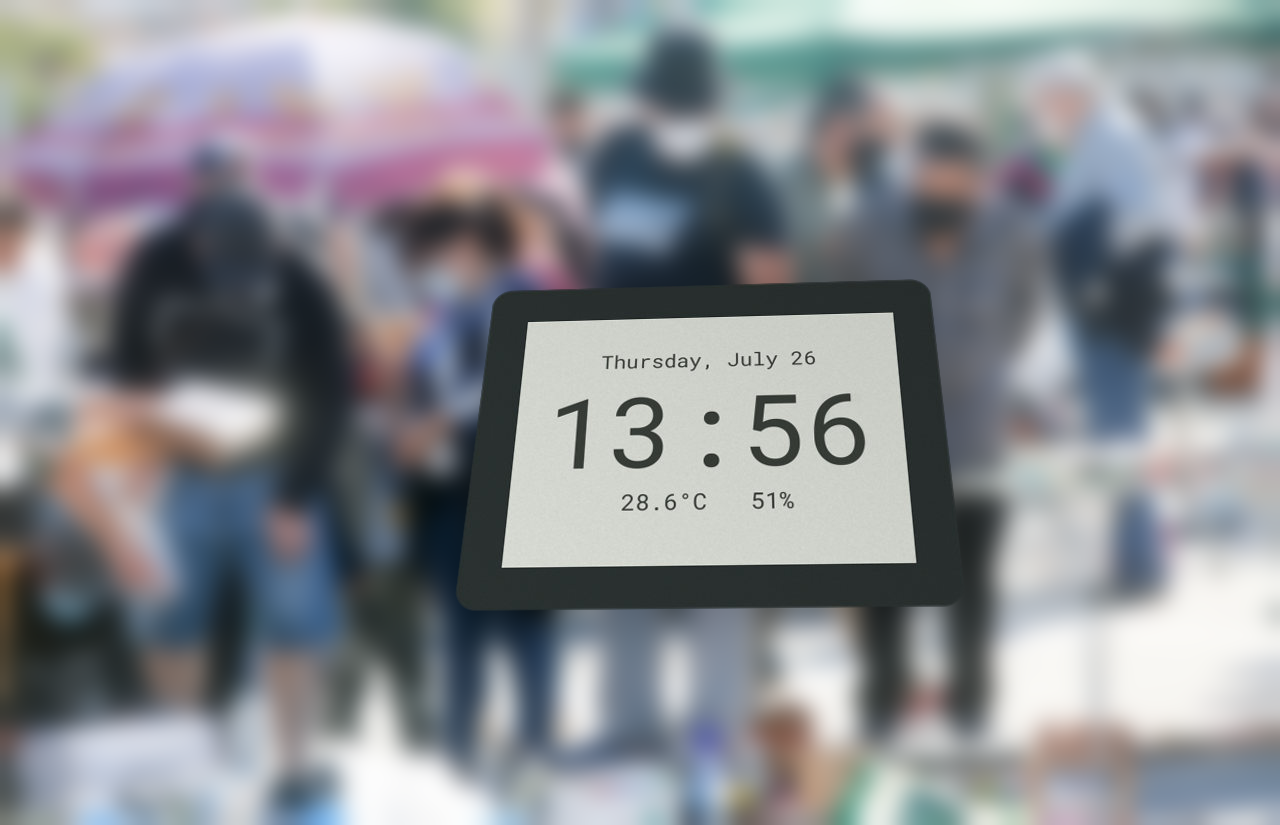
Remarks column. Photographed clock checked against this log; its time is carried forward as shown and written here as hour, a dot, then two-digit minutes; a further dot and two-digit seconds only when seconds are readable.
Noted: 13.56
